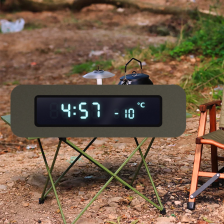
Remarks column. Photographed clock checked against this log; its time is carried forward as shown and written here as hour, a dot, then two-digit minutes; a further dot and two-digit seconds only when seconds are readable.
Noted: 4.57
